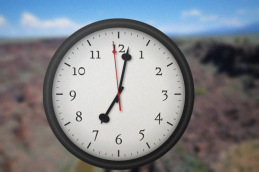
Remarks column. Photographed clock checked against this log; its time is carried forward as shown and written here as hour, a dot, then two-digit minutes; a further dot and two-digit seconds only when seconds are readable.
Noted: 7.01.59
